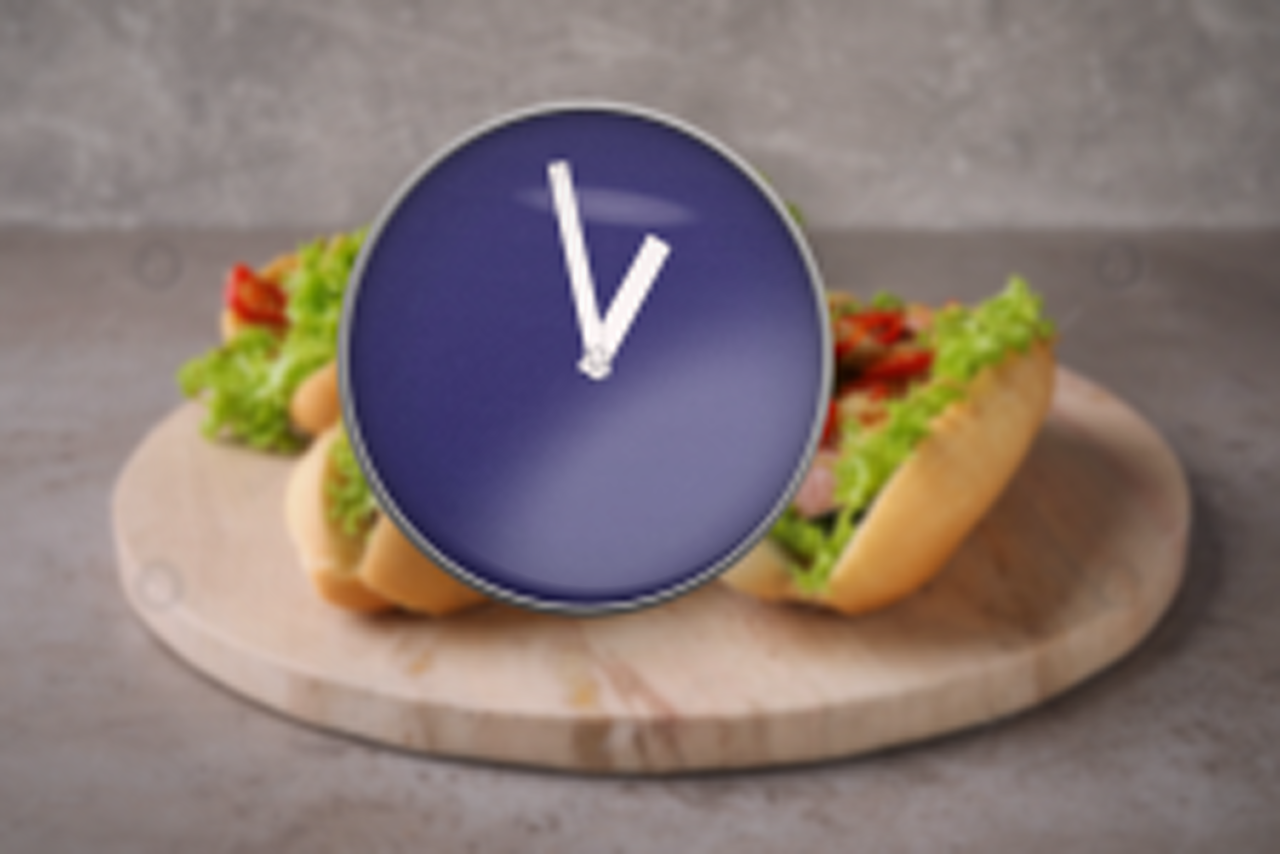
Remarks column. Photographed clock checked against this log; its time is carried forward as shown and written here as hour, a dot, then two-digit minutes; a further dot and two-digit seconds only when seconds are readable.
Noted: 12.58
